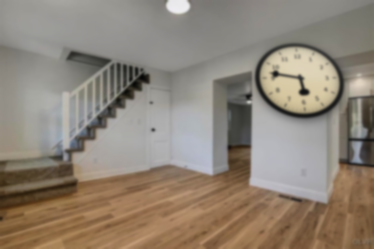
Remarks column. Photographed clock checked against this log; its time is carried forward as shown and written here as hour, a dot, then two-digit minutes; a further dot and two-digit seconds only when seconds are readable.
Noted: 5.47
